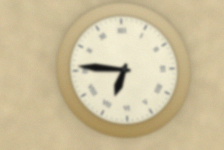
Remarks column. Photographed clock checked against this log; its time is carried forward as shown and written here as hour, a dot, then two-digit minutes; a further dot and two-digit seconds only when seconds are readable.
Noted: 6.46
